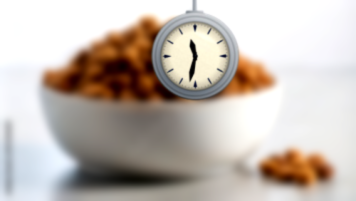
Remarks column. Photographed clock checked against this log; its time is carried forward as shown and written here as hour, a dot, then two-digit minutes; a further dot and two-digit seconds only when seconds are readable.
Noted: 11.32
